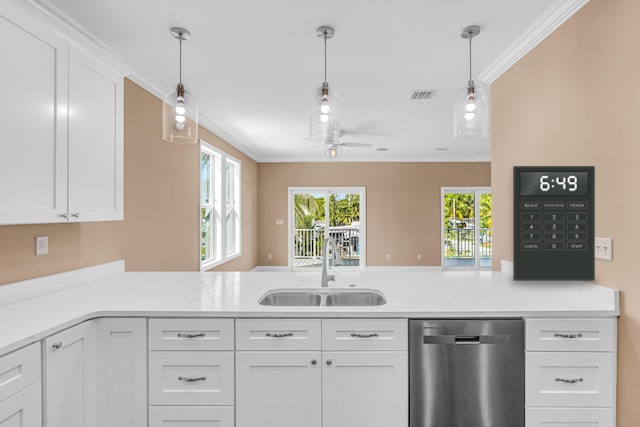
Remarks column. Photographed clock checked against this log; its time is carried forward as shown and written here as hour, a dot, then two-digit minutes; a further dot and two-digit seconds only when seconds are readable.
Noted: 6.49
